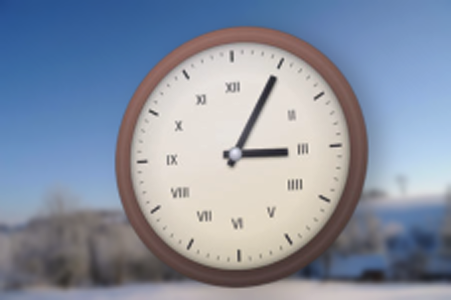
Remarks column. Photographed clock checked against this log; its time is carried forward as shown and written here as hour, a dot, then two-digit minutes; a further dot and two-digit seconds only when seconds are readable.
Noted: 3.05
